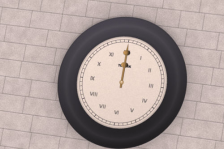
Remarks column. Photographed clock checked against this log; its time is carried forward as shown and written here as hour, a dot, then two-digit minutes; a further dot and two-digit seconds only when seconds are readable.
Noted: 12.00
